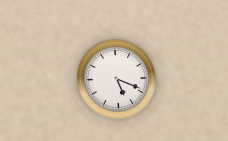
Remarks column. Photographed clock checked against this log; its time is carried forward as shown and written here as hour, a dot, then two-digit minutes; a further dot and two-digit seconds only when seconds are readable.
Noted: 5.19
